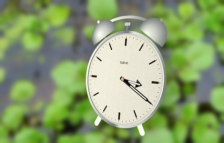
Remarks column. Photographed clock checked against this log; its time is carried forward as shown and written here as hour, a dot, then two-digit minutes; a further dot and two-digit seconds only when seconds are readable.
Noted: 3.20
